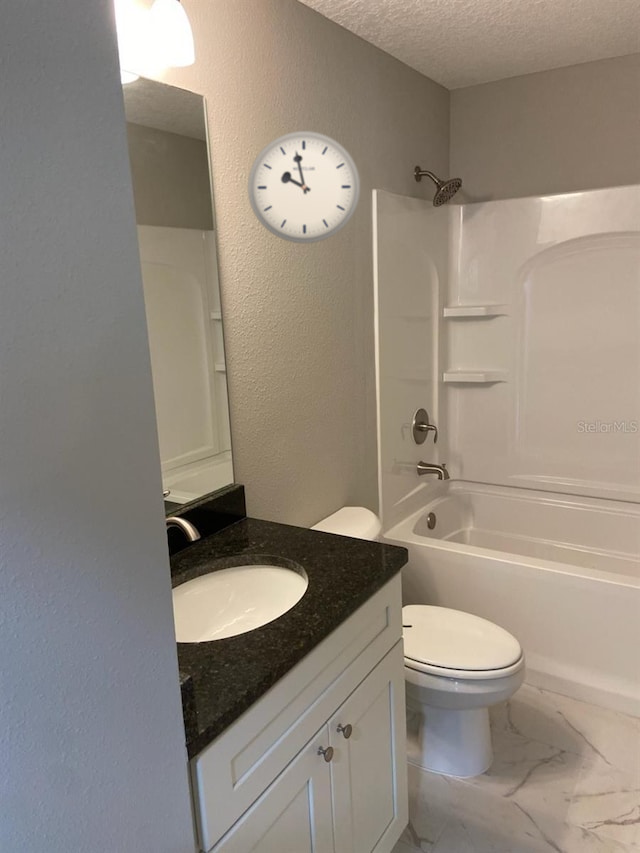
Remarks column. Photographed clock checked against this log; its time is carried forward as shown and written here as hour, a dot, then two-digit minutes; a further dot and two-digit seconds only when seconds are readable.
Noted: 9.58
